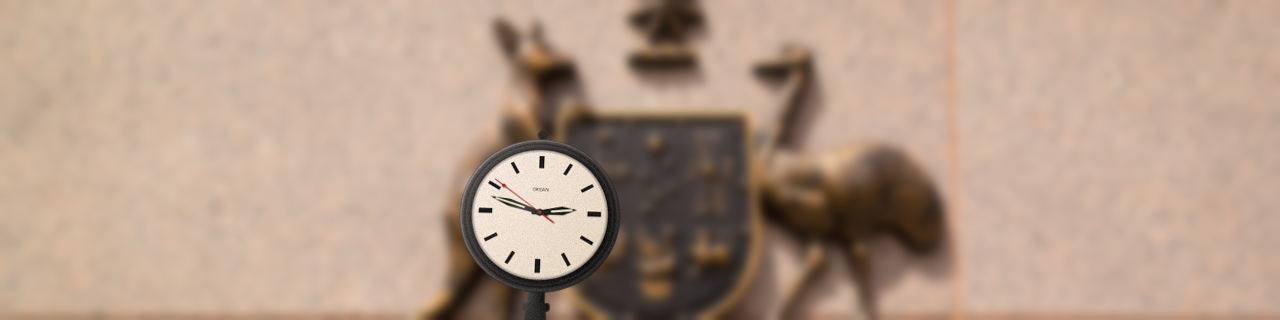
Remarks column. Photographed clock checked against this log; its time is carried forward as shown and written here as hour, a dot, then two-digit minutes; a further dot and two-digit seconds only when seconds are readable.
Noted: 2.47.51
